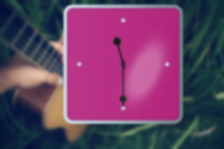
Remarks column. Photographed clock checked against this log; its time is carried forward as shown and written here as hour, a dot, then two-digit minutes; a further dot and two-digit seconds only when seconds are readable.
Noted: 11.30
